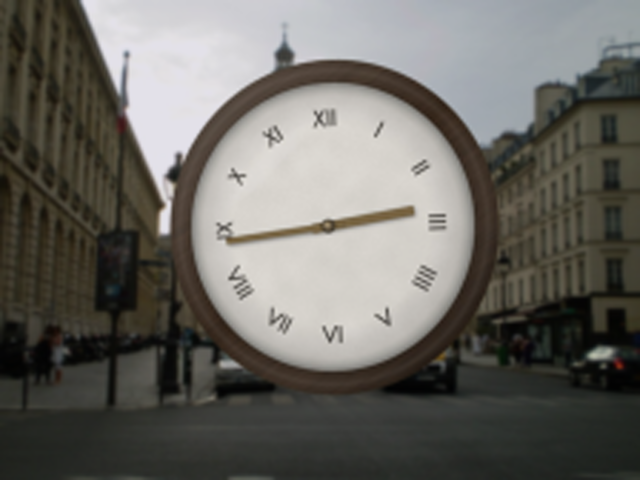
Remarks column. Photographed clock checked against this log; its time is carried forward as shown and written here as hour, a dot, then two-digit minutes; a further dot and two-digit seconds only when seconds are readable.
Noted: 2.44
